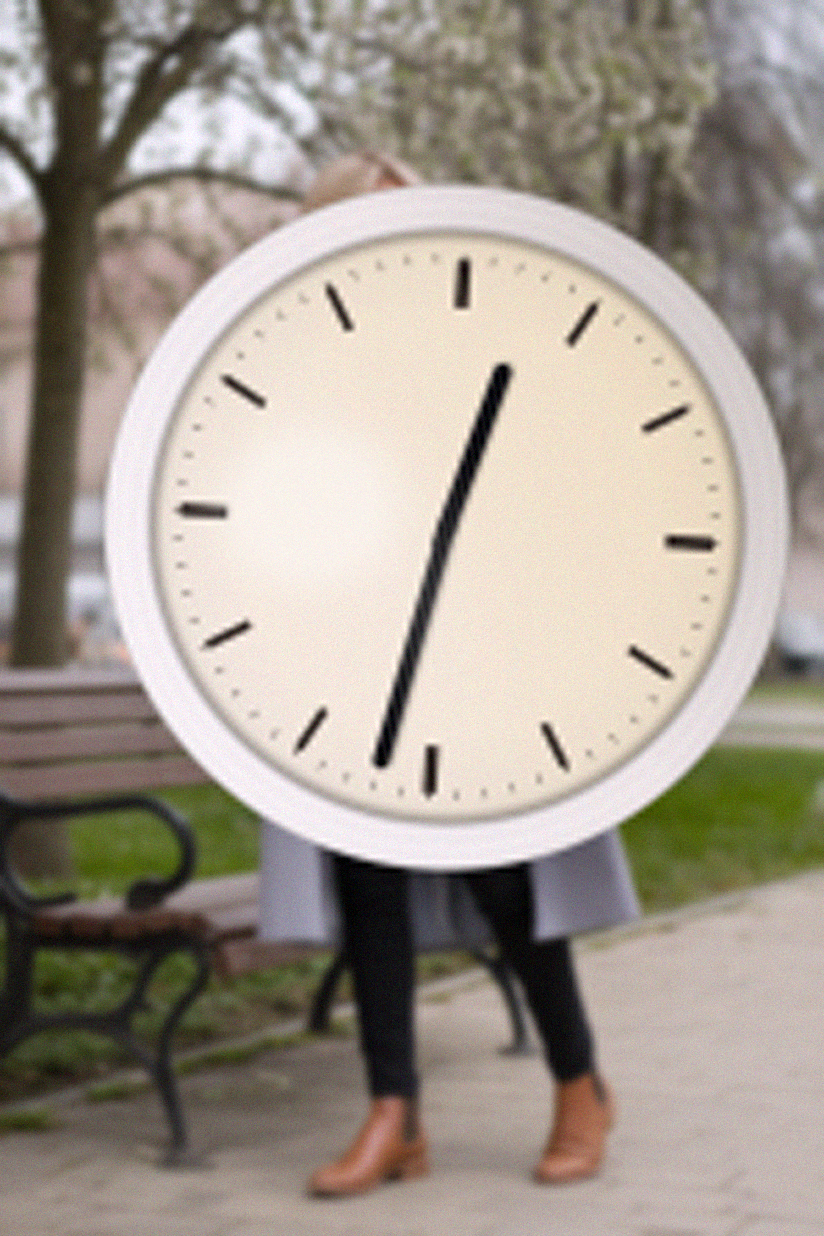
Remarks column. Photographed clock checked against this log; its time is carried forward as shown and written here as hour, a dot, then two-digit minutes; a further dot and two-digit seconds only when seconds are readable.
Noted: 12.32
